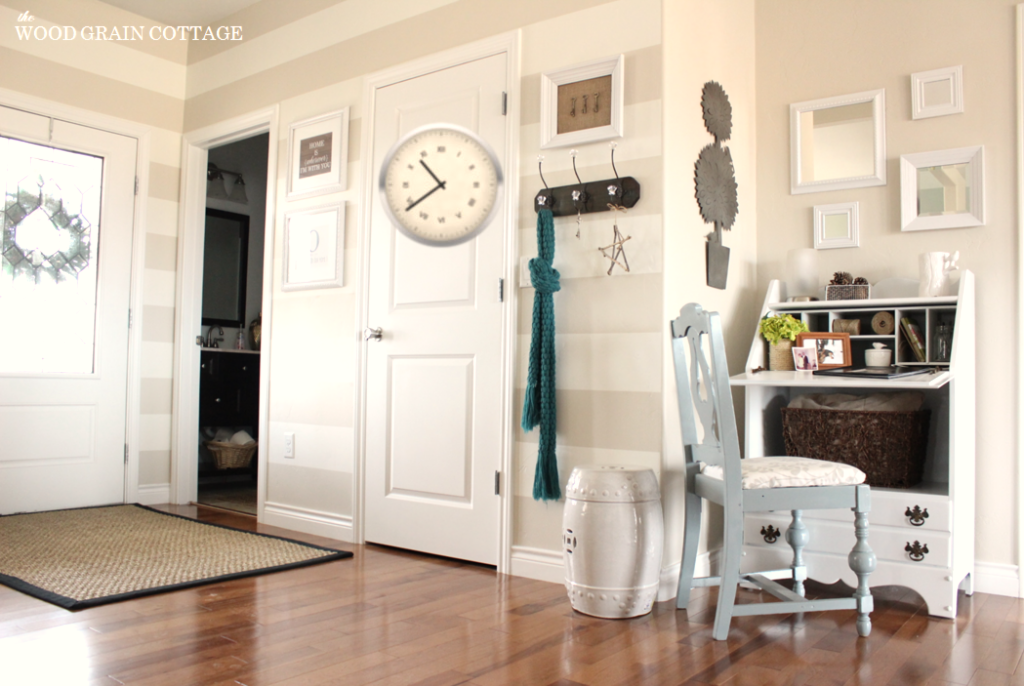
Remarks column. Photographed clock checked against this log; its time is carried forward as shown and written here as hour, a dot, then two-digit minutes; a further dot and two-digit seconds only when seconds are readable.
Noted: 10.39
